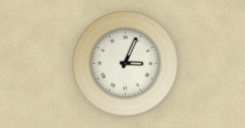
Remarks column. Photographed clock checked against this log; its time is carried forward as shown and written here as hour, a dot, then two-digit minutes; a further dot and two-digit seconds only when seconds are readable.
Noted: 3.04
